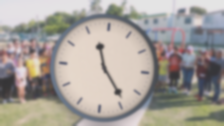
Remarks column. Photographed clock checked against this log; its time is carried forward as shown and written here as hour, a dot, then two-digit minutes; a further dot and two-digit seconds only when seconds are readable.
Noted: 11.24
